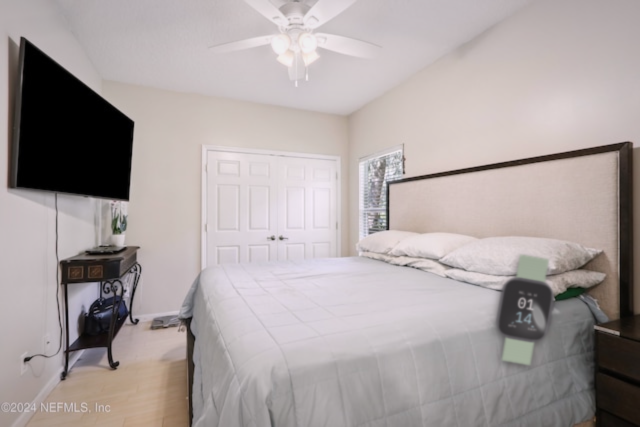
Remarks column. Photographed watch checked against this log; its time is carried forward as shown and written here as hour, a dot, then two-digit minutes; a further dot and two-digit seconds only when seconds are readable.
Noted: 1.14
